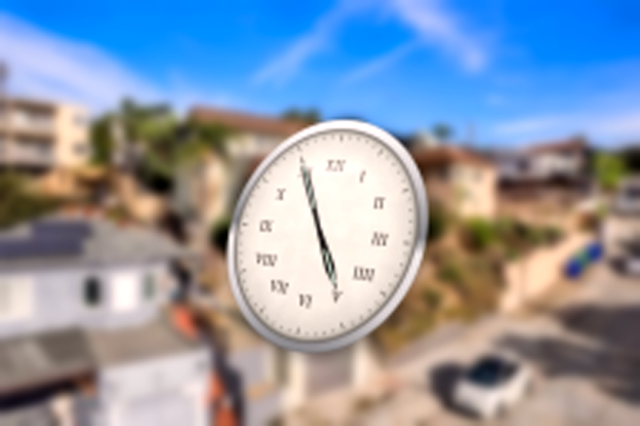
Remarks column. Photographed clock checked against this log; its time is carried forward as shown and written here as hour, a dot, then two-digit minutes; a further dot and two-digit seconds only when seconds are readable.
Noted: 4.55
